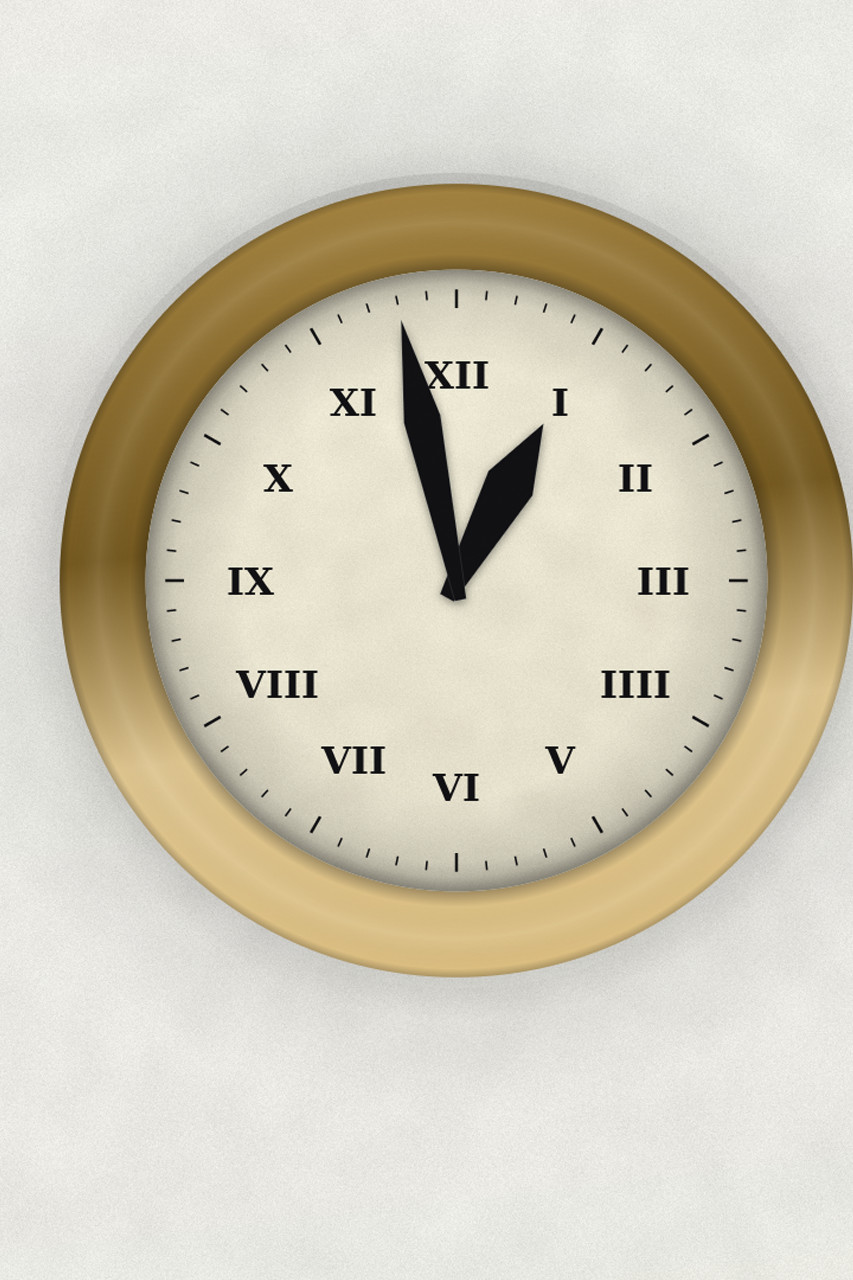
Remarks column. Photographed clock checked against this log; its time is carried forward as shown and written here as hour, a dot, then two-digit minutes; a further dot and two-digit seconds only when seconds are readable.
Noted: 12.58
